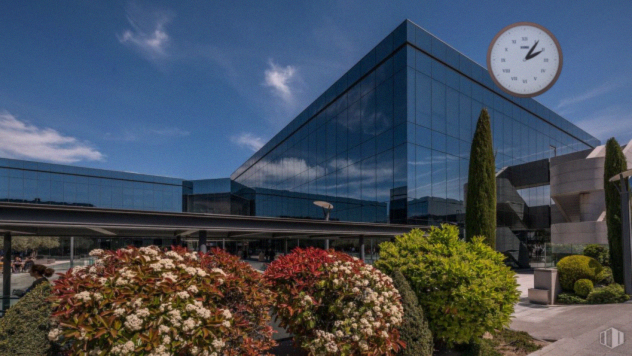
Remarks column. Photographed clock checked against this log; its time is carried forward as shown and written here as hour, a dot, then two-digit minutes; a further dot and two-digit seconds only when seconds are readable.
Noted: 2.06
